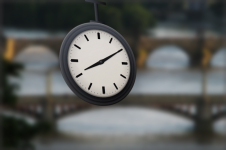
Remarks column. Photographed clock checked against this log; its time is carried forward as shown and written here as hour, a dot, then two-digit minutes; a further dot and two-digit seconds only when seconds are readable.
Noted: 8.10
